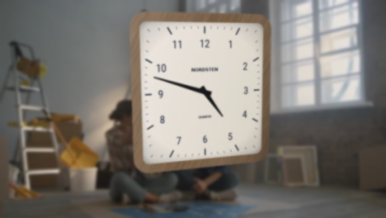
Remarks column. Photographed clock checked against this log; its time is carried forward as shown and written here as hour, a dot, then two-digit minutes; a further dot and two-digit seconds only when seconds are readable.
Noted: 4.48
